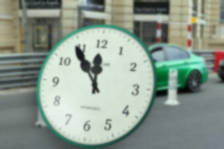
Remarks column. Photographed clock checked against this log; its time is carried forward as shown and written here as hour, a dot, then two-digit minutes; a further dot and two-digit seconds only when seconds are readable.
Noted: 11.54
